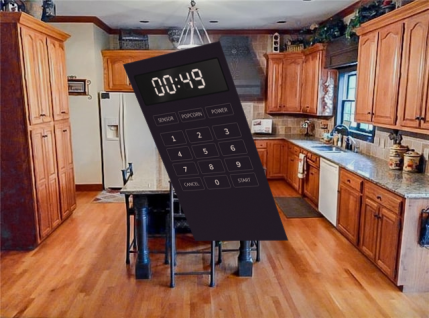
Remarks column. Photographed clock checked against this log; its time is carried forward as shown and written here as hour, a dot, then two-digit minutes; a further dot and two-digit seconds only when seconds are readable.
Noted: 0.49
